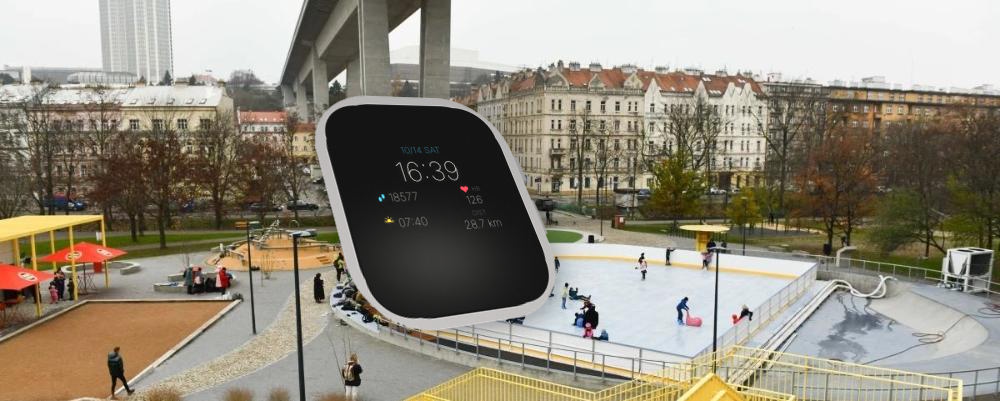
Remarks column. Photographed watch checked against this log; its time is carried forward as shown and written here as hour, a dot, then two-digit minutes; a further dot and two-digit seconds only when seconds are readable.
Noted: 16.39
